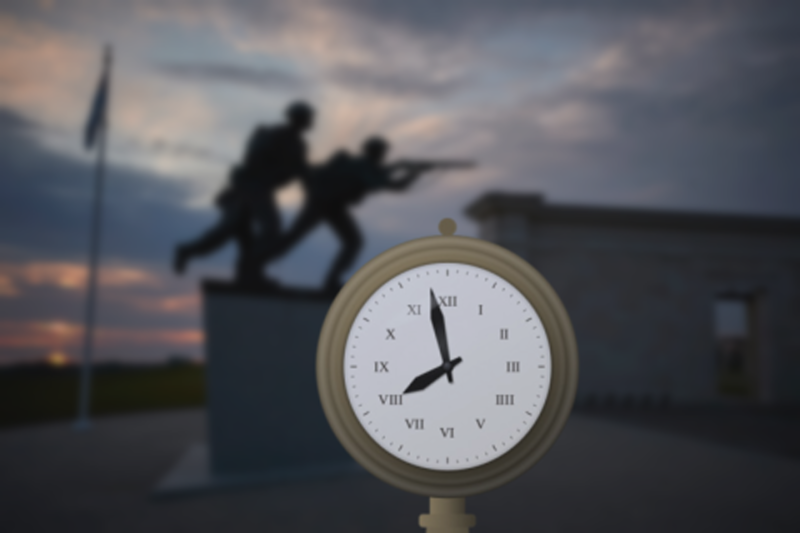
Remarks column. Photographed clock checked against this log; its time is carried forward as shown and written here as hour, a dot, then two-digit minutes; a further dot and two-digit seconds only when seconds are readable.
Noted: 7.58
